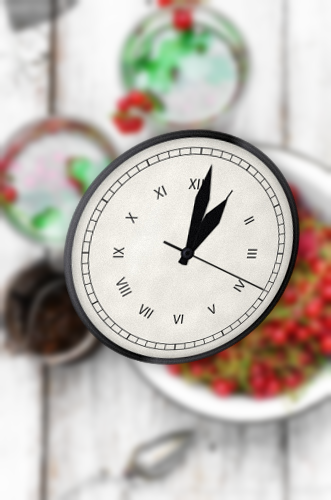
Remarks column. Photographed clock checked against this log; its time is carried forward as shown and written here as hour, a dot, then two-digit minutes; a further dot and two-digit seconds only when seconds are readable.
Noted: 1.01.19
